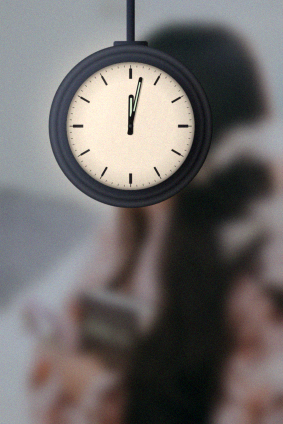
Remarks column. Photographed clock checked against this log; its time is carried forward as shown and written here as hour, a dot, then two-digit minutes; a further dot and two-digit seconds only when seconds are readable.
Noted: 12.02
